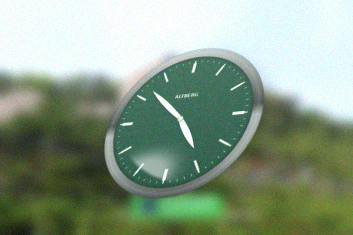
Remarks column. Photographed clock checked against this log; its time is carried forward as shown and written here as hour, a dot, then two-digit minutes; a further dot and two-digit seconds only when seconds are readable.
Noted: 4.52
